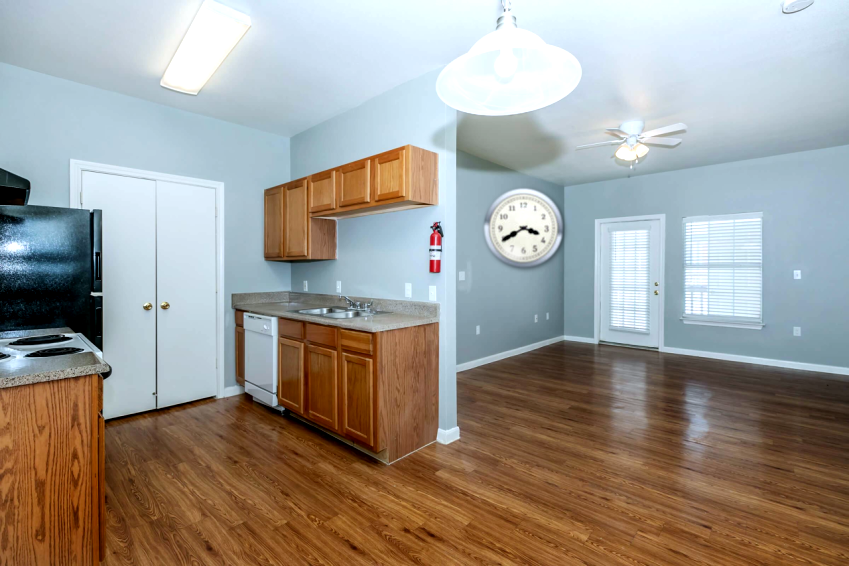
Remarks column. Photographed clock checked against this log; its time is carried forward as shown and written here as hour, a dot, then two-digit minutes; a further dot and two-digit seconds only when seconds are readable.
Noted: 3.40
